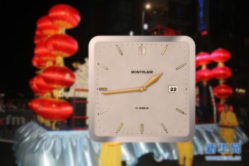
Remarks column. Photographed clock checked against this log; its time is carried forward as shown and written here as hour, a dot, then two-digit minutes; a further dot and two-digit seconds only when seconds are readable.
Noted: 1.44
